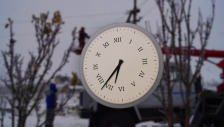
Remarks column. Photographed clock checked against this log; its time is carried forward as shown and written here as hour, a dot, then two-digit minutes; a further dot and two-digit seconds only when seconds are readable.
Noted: 6.37
